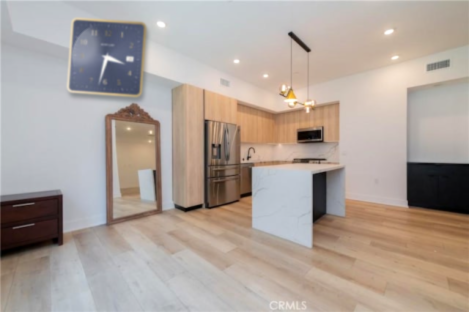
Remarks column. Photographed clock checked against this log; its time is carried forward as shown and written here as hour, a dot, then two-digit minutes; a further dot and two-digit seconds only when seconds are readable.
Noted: 3.32
